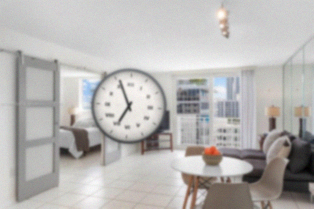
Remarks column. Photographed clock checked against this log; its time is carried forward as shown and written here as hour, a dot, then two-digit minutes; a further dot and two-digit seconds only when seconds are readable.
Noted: 6.56
